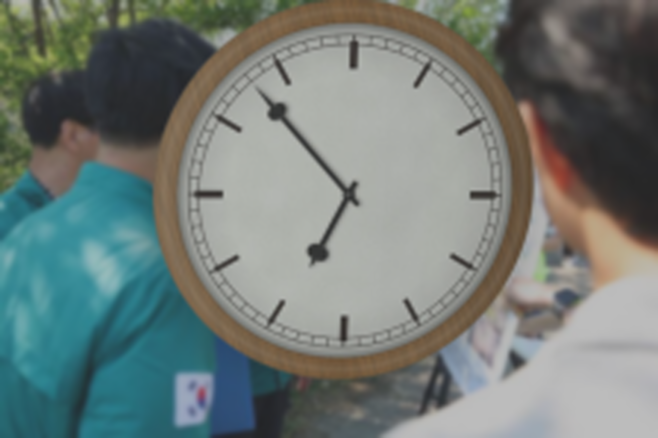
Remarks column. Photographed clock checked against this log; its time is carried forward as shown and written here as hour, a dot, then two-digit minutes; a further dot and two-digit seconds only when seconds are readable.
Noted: 6.53
